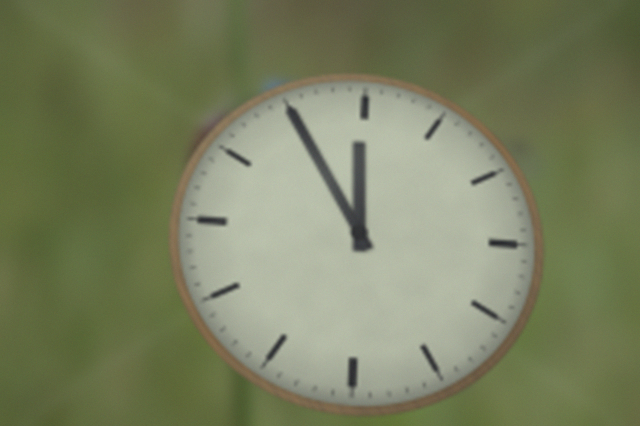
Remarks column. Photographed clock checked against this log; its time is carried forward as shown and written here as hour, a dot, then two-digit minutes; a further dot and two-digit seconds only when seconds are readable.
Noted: 11.55
